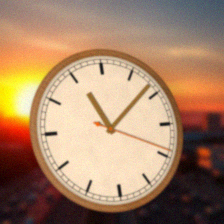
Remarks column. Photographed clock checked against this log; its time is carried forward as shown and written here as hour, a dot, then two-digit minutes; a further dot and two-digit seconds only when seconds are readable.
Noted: 11.08.19
